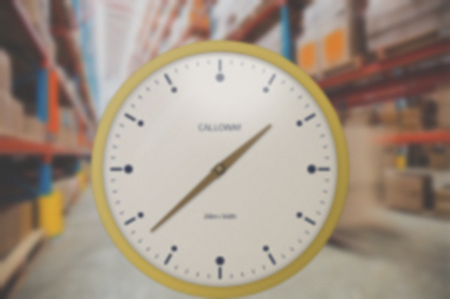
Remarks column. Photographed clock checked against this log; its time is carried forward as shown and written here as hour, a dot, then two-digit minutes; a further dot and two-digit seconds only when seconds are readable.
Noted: 1.38
